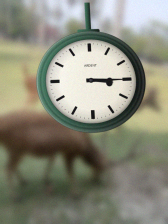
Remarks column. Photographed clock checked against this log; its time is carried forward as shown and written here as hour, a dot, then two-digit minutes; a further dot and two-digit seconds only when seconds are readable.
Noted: 3.15
